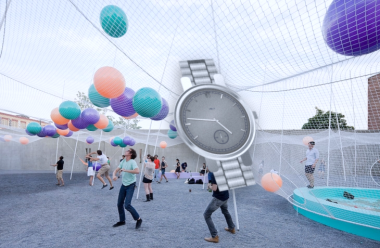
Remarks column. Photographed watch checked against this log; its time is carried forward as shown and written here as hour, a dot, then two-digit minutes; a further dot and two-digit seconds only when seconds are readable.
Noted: 4.47
